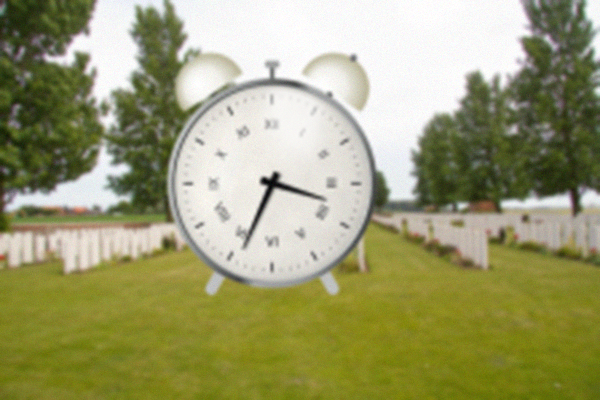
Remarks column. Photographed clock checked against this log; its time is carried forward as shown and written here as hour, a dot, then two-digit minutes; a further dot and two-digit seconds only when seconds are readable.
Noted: 3.34
